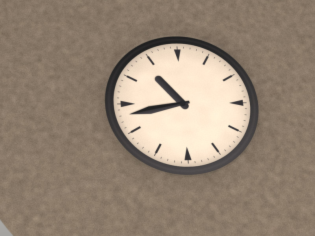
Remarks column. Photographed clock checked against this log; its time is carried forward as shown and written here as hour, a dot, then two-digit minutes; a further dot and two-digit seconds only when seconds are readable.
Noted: 10.43
